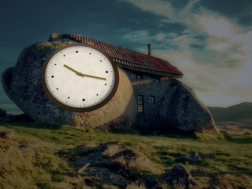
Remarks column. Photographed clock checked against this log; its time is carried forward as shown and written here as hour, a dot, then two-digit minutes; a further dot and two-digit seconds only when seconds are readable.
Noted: 10.18
